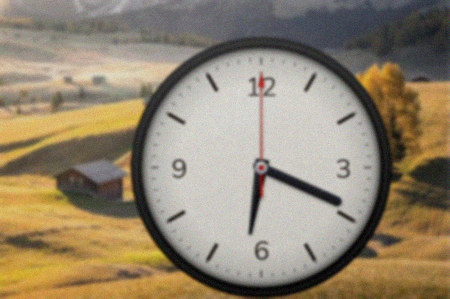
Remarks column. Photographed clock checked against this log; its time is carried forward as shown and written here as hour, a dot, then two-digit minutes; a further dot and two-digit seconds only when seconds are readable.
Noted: 6.19.00
